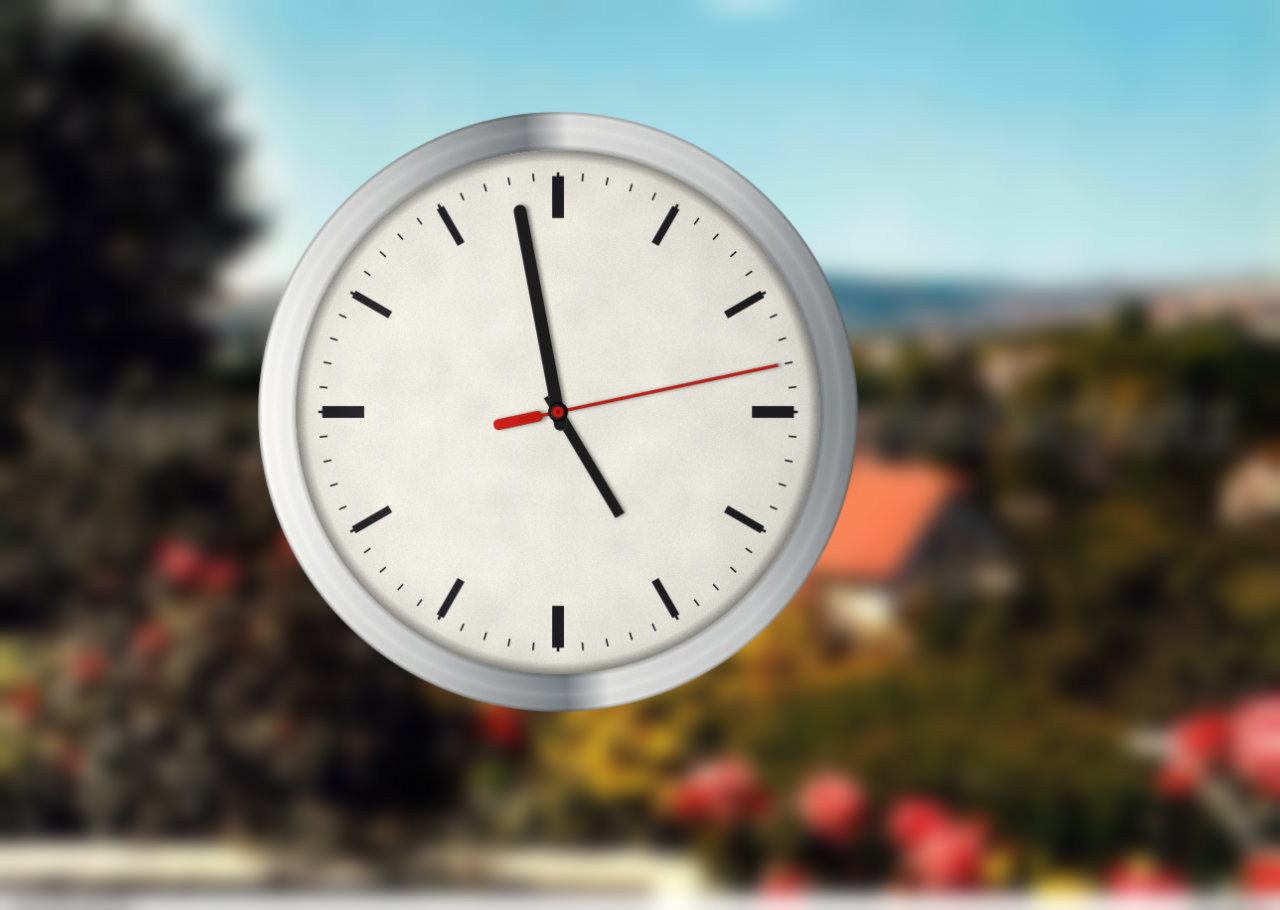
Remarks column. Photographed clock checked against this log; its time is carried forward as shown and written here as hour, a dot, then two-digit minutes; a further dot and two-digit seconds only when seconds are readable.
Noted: 4.58.13
